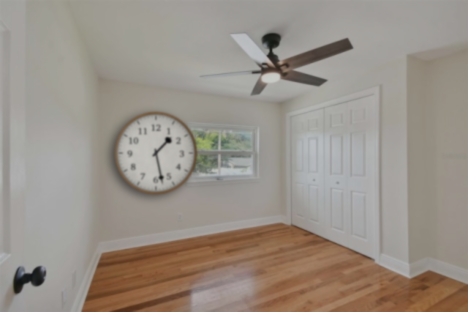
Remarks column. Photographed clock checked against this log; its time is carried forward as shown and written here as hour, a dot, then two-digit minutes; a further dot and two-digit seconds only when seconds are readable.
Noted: 1.28
